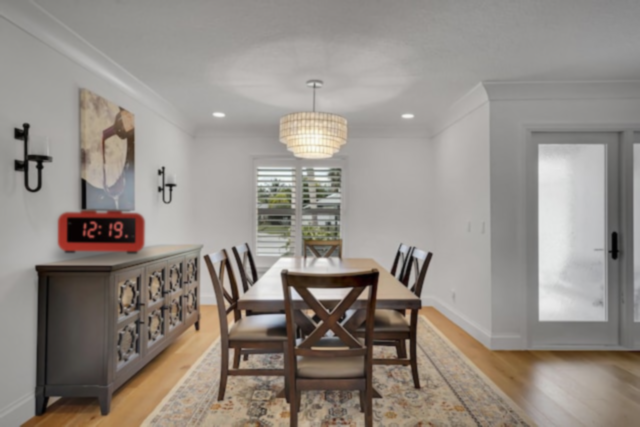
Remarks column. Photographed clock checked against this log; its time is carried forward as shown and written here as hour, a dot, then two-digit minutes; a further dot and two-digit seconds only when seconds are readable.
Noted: 12.19
